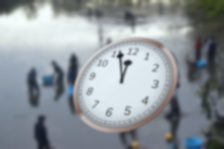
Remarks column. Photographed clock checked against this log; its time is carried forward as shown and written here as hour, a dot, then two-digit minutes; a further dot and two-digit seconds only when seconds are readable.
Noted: 11.56
